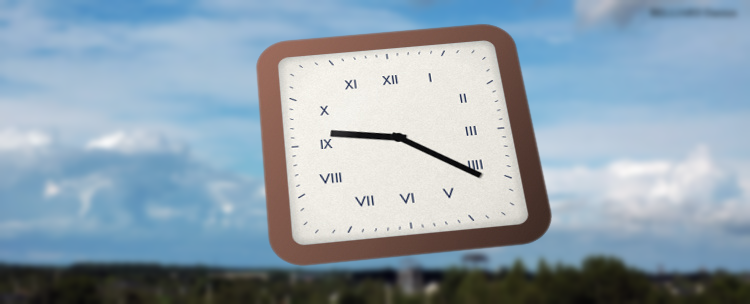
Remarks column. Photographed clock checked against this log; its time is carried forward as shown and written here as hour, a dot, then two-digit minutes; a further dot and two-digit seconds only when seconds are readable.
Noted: 9.21
